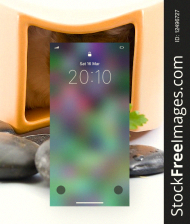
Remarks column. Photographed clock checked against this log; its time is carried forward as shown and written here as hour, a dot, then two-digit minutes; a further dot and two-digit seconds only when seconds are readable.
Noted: 20.10
